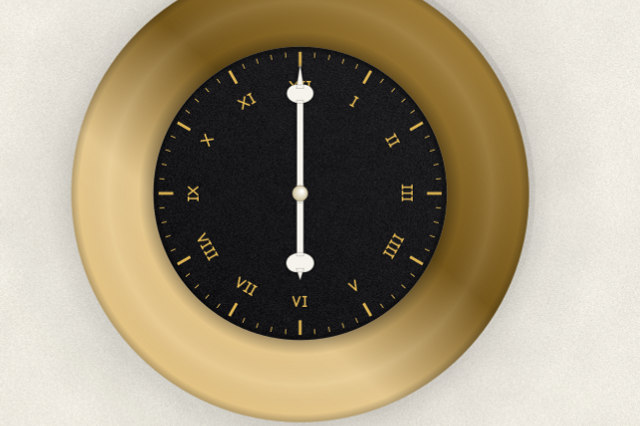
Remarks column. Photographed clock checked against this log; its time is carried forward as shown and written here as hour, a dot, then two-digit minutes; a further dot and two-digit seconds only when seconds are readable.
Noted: 6.00
